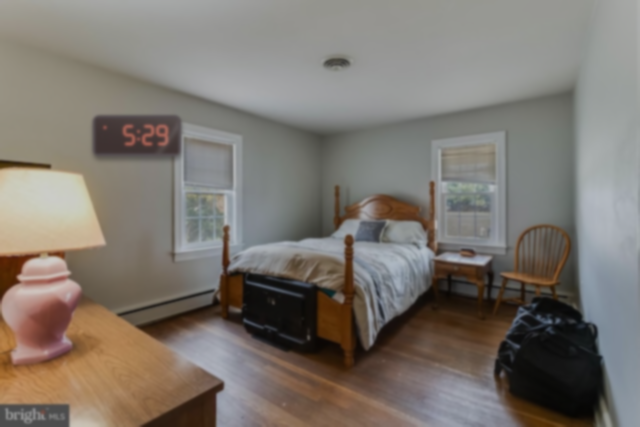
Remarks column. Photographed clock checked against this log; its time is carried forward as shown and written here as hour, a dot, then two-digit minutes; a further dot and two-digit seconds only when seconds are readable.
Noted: 5.29
